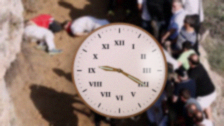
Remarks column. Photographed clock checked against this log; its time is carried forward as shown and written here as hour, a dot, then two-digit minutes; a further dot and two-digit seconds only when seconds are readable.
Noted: 9.20
